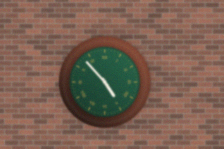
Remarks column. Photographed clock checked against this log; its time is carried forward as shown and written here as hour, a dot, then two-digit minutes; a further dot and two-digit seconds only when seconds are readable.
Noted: 4.53
